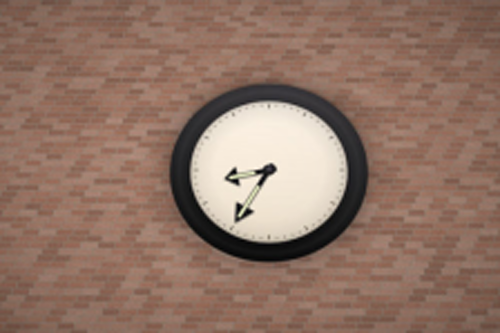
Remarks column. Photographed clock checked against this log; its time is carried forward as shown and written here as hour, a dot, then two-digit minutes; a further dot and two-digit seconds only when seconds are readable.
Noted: 8.35
